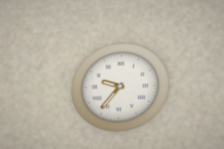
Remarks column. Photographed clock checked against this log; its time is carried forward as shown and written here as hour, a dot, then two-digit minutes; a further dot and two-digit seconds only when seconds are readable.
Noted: 9.36
